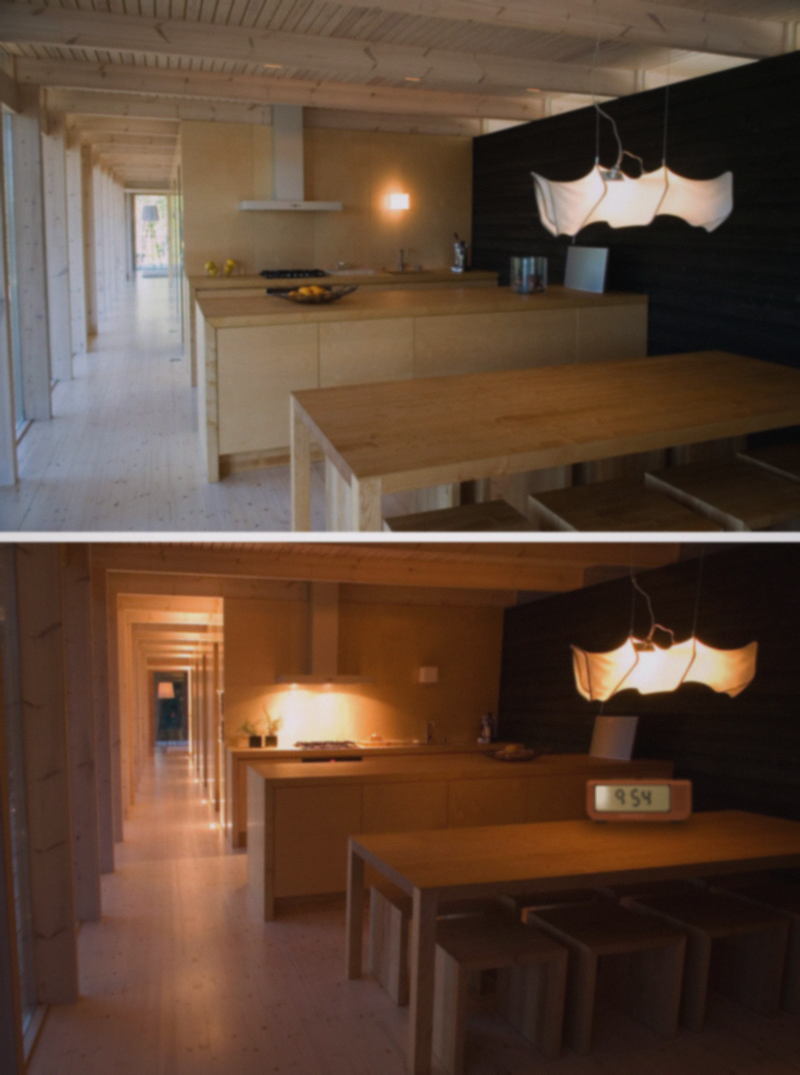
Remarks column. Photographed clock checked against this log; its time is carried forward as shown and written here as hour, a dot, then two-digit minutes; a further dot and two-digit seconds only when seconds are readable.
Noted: 9.54
